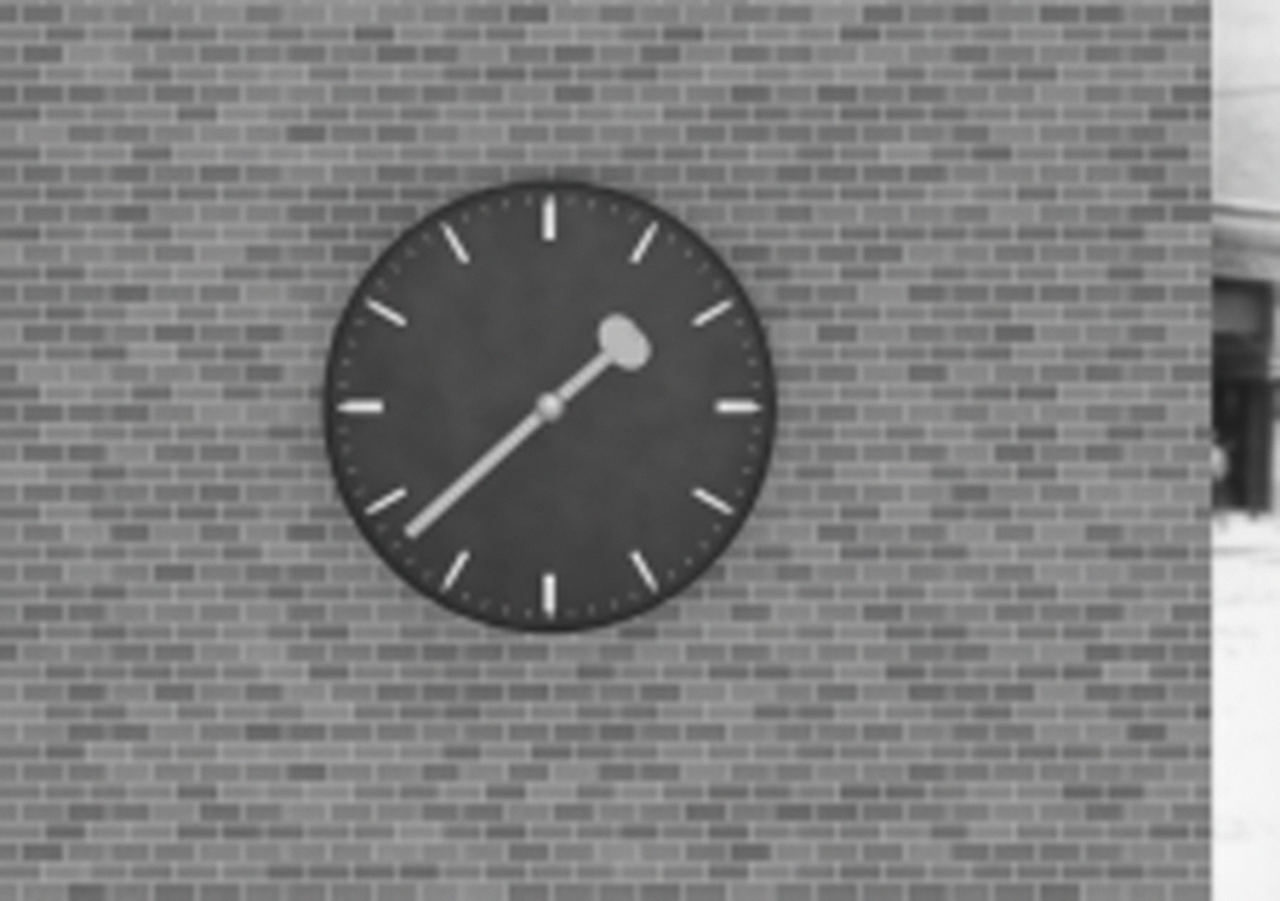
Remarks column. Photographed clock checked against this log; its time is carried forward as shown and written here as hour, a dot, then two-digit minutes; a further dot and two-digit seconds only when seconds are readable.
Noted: 1.38
